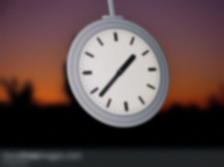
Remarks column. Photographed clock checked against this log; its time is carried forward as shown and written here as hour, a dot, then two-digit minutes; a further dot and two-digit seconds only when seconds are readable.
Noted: 1.38
